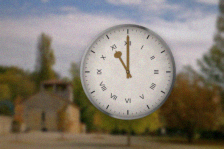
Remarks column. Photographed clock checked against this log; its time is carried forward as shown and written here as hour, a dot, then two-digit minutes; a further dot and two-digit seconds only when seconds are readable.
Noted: 11.00
